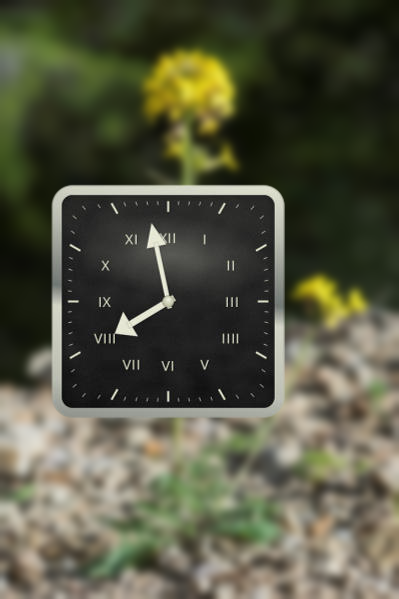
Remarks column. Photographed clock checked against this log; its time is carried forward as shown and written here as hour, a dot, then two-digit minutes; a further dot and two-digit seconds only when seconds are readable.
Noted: 7.58
